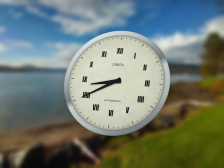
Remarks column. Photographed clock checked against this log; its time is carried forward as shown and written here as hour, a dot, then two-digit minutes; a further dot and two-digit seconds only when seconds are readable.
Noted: 8.40
